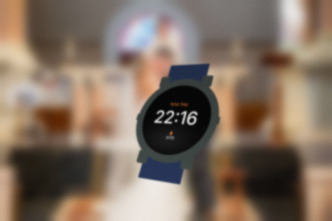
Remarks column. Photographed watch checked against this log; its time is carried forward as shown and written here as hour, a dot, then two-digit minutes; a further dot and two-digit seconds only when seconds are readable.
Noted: 22.16
